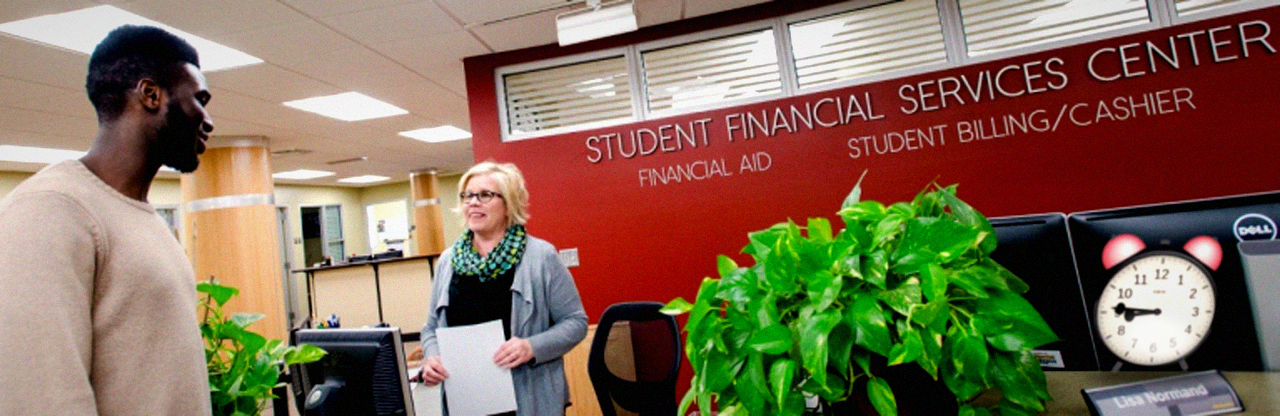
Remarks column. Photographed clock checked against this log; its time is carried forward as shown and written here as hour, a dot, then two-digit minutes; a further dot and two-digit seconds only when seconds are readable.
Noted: 8.46
